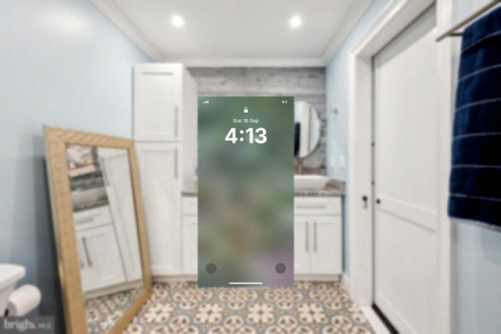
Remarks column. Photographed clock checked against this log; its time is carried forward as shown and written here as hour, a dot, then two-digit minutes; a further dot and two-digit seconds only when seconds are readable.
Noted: 4.13
